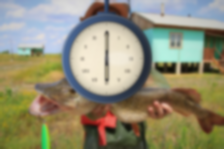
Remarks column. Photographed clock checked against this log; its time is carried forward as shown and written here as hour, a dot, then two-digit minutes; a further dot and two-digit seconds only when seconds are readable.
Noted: 6.00
